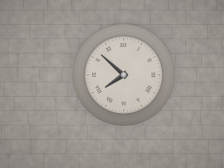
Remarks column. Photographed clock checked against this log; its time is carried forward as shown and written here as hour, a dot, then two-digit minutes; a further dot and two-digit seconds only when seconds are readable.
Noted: 7.52
